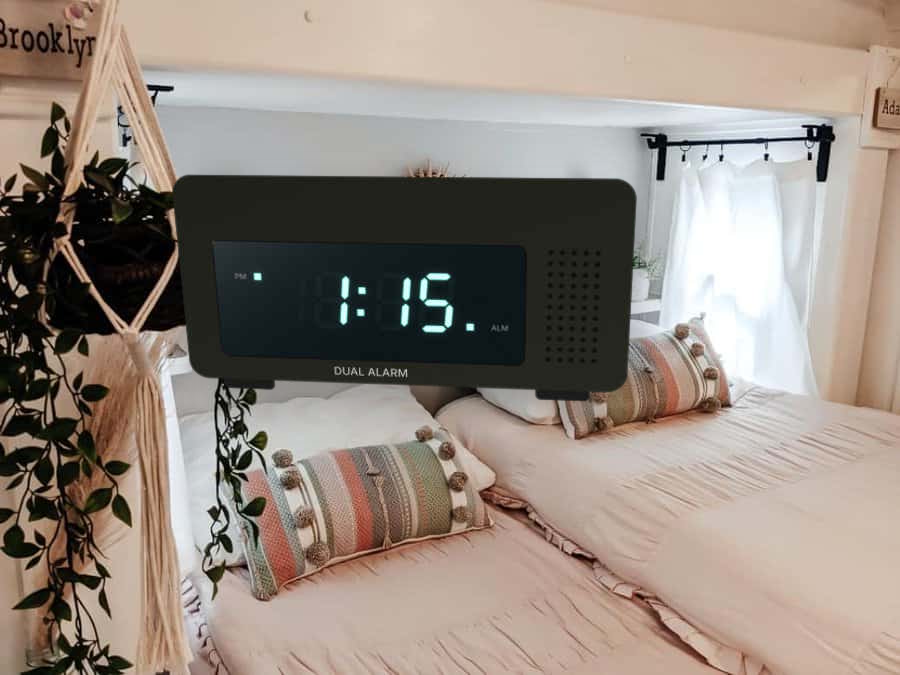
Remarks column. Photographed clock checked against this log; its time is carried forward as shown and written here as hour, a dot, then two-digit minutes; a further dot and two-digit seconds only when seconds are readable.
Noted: 1.15
